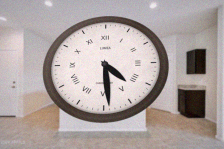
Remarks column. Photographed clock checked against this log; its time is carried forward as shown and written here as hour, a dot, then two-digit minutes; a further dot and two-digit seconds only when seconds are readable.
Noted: 4.29
